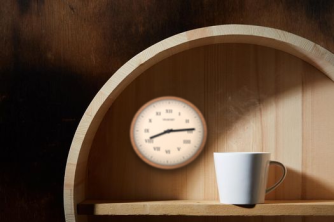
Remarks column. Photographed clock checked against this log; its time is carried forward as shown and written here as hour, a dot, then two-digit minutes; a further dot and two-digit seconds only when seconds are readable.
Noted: 8.14
